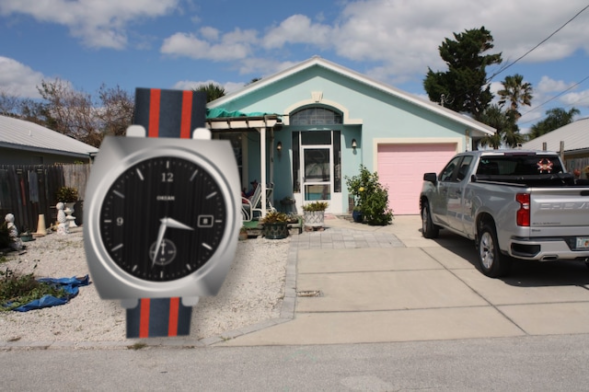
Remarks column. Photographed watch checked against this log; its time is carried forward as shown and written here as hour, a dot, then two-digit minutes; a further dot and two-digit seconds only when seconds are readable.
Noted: 3.32
